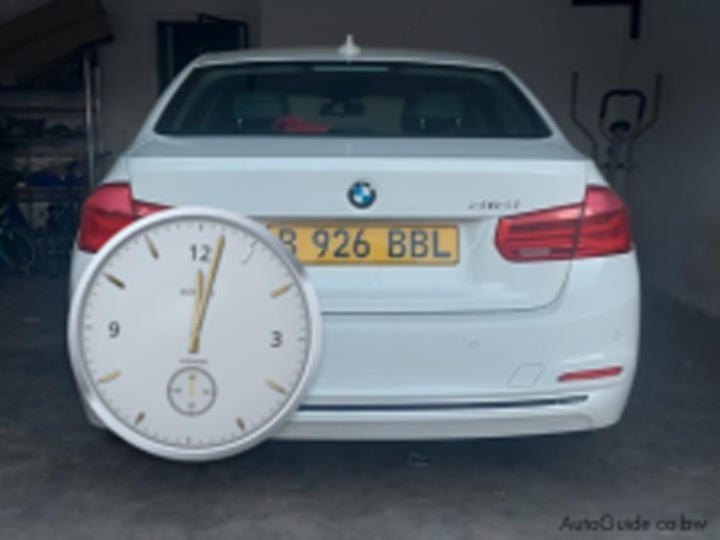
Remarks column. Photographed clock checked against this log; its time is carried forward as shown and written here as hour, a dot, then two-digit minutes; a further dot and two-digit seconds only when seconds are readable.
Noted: 12.02
